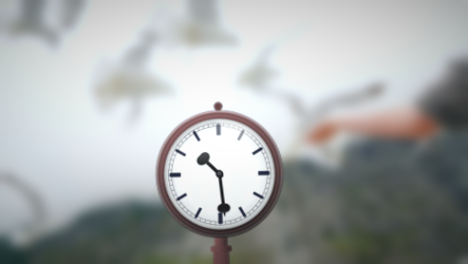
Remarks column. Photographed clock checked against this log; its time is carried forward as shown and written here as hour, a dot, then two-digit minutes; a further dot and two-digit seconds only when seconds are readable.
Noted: 10.29
